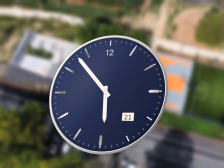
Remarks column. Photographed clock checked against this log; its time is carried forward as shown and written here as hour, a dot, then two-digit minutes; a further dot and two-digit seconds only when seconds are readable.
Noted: 5.53
